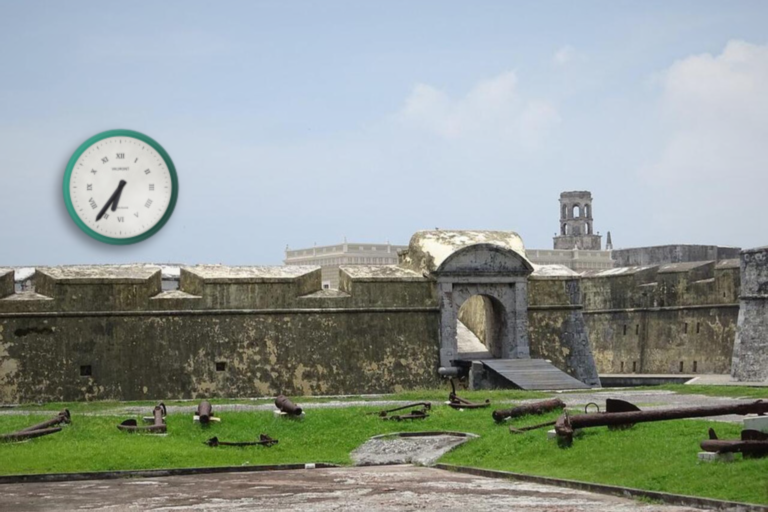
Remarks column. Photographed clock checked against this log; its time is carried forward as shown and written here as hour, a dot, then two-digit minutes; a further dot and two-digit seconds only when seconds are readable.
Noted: 6.36
